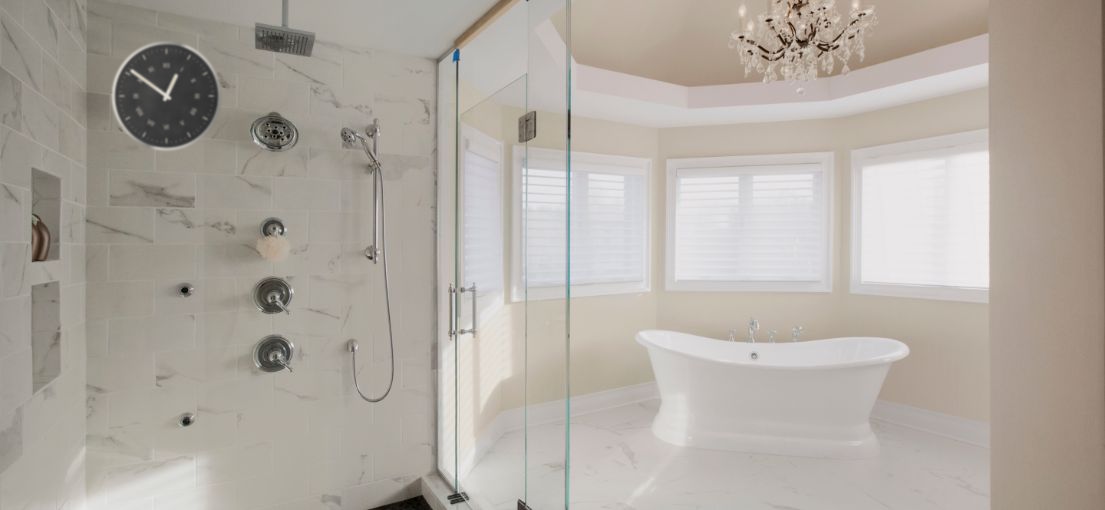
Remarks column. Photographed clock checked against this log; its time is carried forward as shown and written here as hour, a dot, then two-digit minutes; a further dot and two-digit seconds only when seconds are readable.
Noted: 12.51
